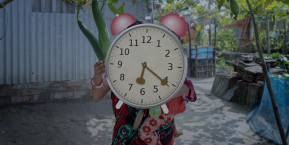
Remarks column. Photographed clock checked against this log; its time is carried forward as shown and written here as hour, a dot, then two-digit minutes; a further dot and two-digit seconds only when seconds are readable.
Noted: 6.21
